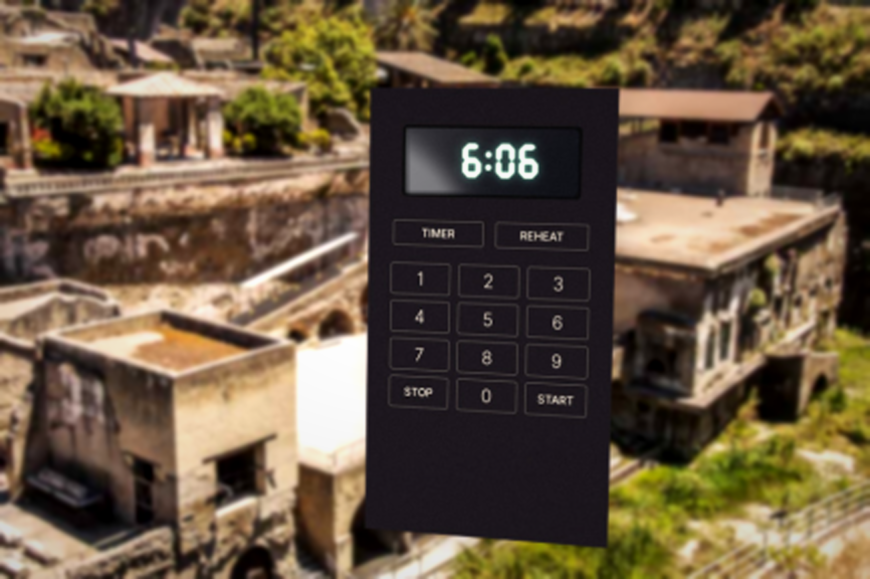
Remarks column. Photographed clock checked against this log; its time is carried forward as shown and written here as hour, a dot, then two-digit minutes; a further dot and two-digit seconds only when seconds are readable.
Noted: 6.06
